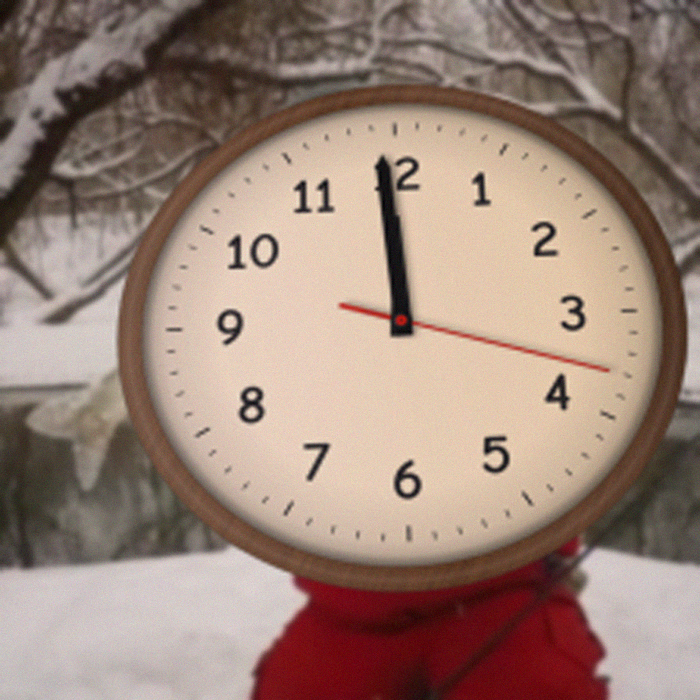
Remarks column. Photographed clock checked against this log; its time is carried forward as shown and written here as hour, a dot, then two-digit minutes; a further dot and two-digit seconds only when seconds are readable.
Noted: 11.59.18
